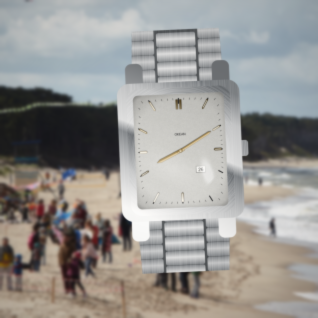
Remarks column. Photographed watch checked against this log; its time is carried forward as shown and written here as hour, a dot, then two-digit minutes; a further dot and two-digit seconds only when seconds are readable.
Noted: 8.10
